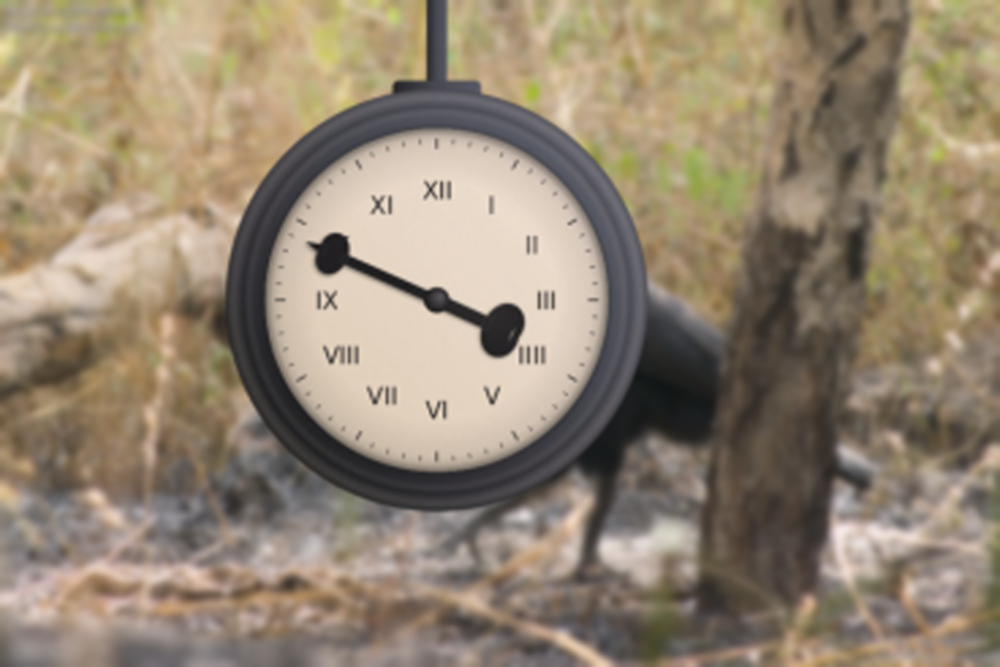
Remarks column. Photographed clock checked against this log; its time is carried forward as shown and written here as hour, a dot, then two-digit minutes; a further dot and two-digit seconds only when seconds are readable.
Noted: 3.49
